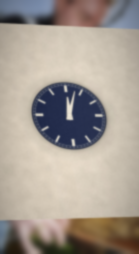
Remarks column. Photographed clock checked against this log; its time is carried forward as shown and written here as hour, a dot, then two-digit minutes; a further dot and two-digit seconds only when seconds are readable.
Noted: 12.03
